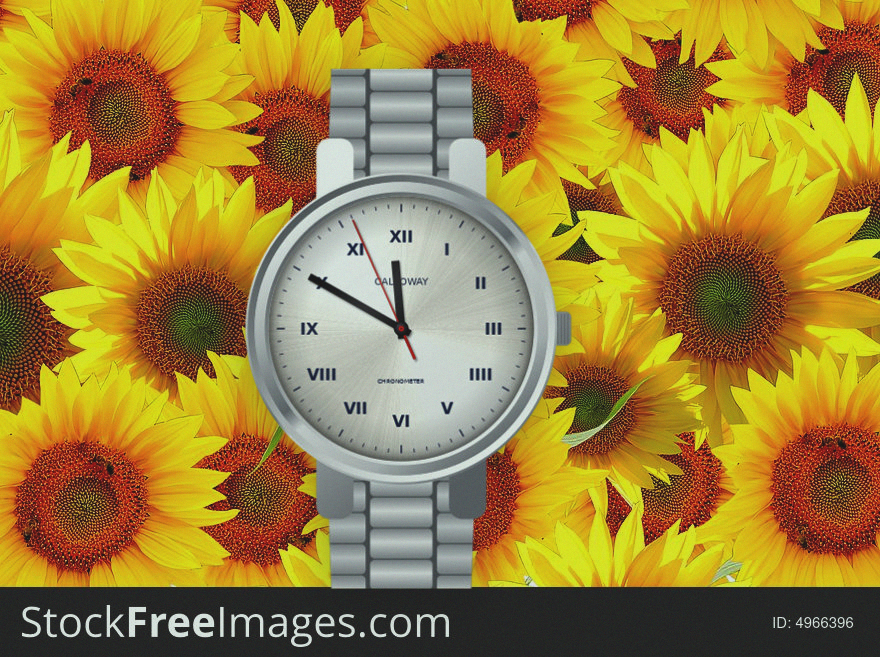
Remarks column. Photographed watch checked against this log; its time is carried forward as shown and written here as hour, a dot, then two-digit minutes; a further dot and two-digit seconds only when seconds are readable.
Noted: 11.49.56
